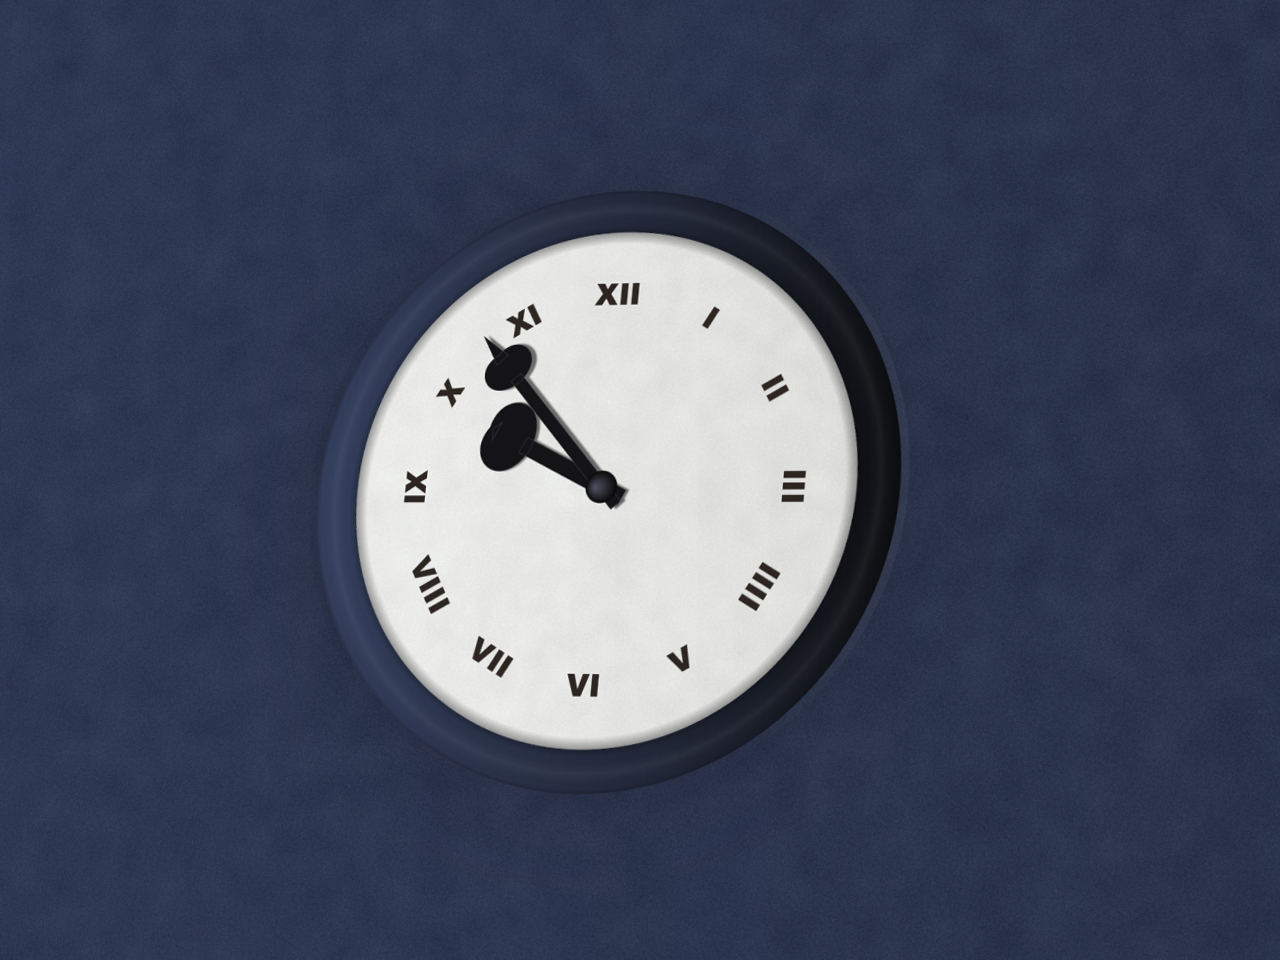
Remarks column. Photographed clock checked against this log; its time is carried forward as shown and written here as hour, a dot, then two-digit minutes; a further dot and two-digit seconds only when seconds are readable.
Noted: 9.53
